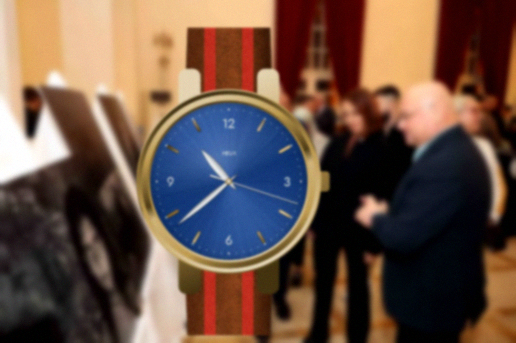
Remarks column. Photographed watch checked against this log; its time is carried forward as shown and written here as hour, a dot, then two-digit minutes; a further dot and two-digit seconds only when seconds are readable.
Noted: 10.38.18
